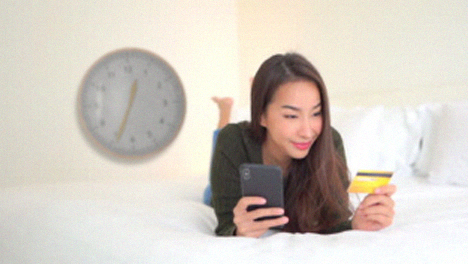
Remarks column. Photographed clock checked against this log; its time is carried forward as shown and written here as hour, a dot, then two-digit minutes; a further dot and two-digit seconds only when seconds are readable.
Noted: 12.34
